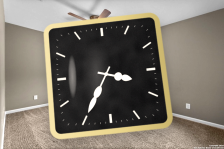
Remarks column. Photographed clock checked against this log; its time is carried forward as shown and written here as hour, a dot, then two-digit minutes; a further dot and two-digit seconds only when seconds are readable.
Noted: 3.35
